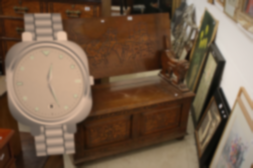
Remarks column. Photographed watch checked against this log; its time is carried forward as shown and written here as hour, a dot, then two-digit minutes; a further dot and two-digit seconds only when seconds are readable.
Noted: 12.27
